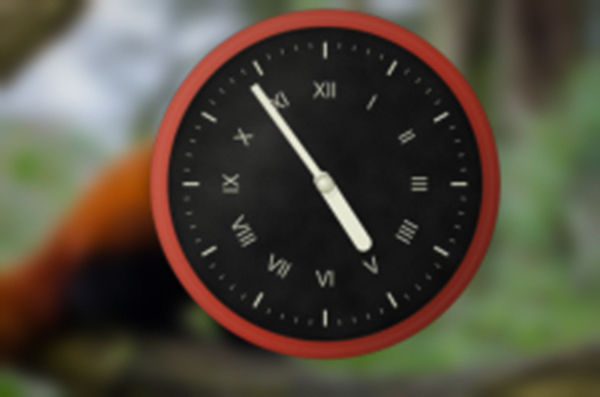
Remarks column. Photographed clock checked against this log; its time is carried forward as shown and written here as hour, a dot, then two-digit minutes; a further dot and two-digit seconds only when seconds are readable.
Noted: 4.54
